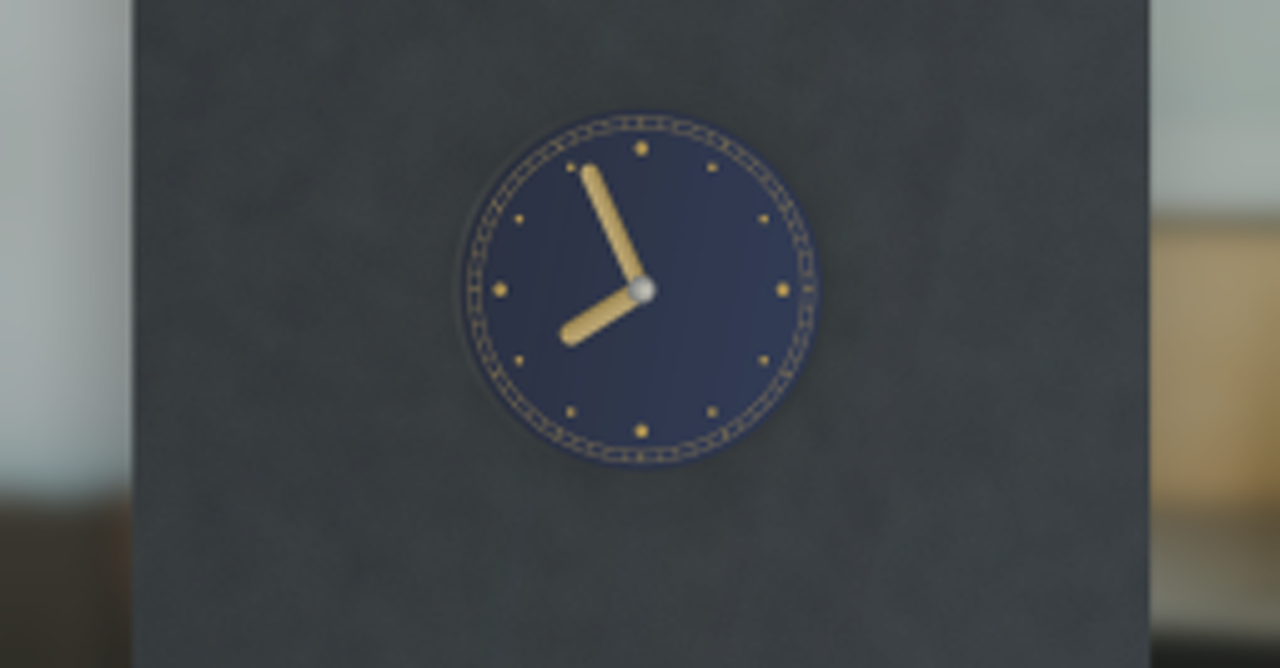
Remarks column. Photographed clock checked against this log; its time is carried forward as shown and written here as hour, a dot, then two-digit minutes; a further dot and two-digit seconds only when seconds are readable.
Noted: 7.56
